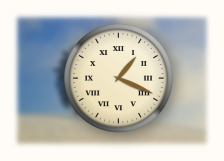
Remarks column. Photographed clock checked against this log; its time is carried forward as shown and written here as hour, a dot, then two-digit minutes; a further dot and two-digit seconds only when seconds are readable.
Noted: 1.19
